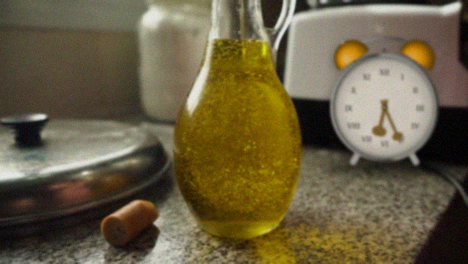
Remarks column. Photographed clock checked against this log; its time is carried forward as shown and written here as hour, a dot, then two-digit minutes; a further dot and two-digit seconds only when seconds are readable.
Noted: 6.26
